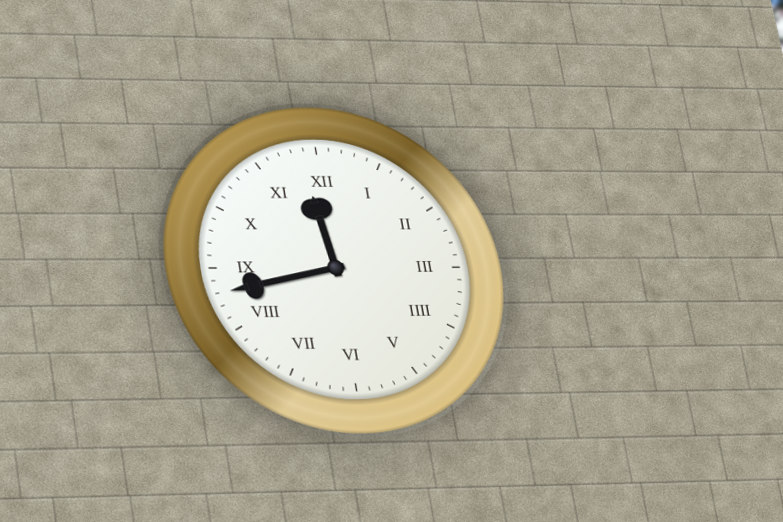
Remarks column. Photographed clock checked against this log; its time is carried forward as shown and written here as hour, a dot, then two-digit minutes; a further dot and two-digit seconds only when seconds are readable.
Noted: 11.43
